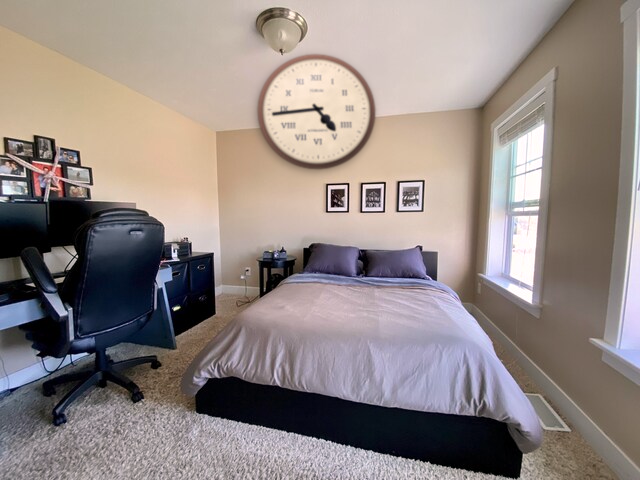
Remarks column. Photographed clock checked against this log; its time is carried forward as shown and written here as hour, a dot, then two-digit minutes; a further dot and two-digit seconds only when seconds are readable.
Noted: 4.44
